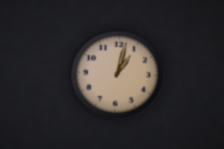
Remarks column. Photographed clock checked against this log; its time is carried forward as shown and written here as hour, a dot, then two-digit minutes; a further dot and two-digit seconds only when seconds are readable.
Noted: 1.02
